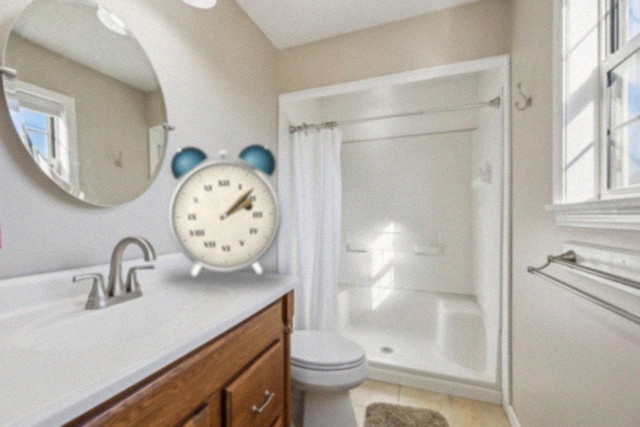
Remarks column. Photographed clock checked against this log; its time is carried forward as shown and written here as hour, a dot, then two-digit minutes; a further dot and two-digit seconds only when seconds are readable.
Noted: 2.08
